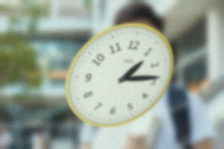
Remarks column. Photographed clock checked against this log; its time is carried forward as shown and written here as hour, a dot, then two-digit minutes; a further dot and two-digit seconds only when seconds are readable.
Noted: 1.14
